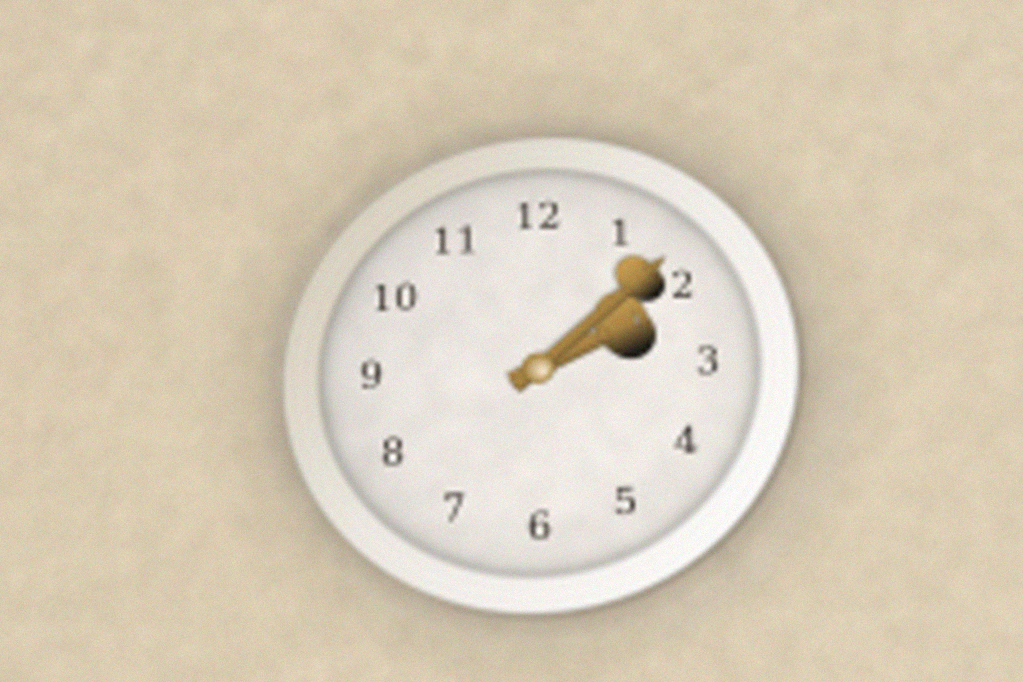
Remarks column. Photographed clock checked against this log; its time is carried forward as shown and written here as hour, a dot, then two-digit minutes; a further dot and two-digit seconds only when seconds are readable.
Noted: 2.08
